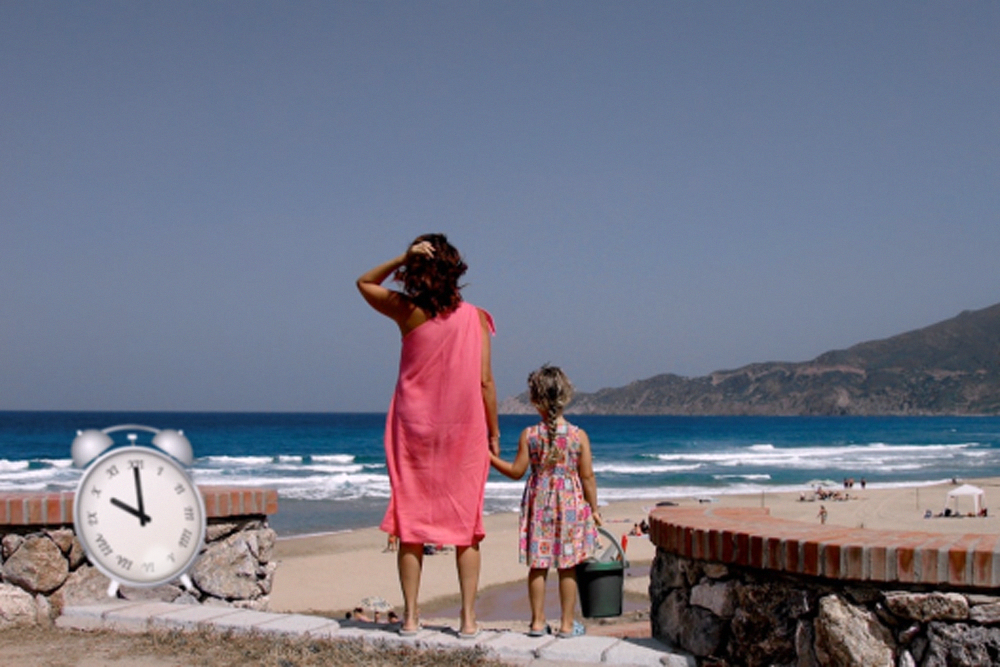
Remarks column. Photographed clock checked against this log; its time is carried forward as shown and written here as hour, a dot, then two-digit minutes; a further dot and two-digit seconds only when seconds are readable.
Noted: 10.00
